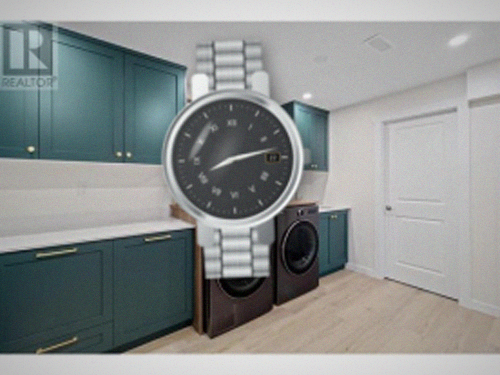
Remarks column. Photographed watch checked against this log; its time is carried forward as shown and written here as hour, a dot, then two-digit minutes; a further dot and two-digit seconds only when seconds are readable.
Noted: 8.13
